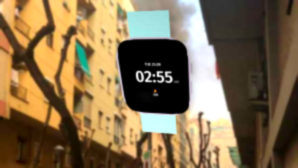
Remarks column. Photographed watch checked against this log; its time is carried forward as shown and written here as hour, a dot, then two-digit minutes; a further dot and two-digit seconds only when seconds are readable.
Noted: 2.55
